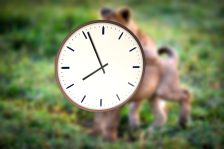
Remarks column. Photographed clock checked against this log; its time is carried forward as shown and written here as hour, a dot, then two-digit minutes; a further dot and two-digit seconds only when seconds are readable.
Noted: 7.56
